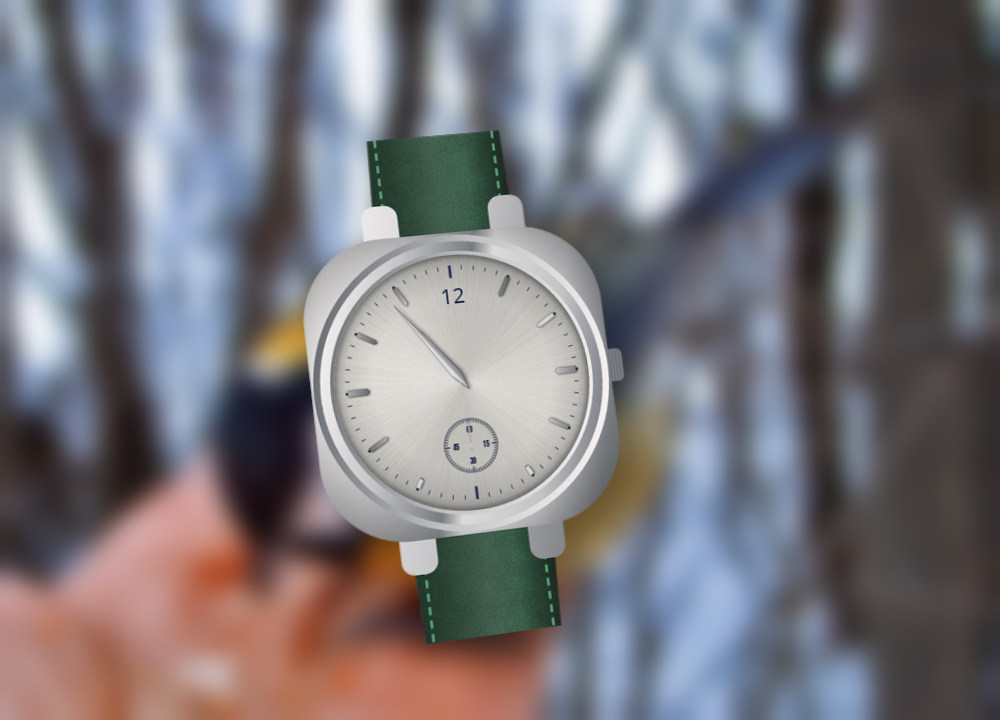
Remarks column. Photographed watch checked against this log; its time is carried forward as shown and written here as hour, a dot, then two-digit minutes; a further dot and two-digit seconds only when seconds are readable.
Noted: 10.54
